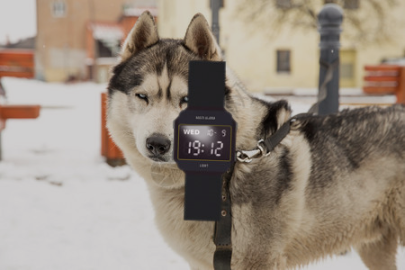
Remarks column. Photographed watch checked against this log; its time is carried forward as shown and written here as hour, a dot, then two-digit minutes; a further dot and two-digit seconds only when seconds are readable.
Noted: 19.12
